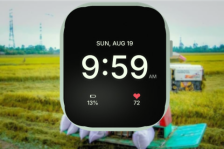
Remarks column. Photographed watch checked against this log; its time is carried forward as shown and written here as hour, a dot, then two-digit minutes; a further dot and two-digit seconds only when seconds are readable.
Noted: 9.59
